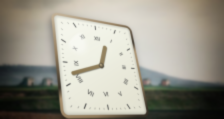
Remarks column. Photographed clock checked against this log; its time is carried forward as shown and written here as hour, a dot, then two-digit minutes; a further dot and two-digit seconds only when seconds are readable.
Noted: 12.42
